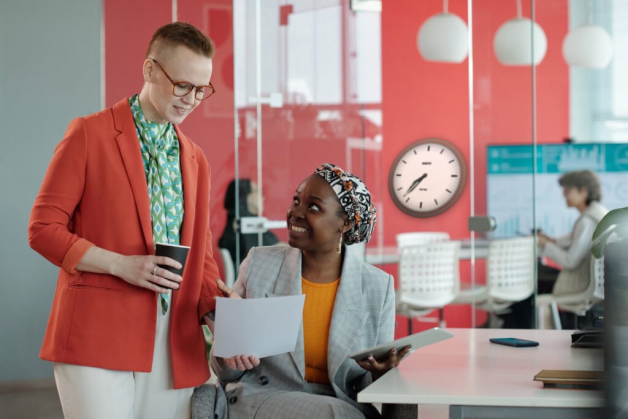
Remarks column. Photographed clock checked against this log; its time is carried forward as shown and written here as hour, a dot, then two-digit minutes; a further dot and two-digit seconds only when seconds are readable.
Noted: 7.37
